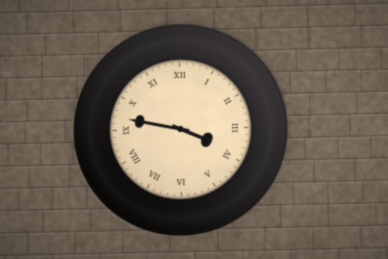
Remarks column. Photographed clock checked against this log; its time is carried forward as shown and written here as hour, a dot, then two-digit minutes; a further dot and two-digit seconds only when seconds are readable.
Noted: 3.47
